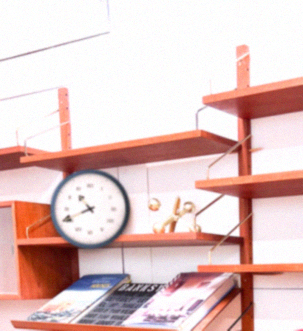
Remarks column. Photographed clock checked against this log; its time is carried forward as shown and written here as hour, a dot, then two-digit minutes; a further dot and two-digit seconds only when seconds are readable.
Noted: 10.41
